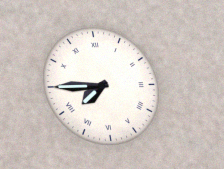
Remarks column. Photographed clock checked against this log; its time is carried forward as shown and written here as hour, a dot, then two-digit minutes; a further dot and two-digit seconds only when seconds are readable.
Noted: 7.45
